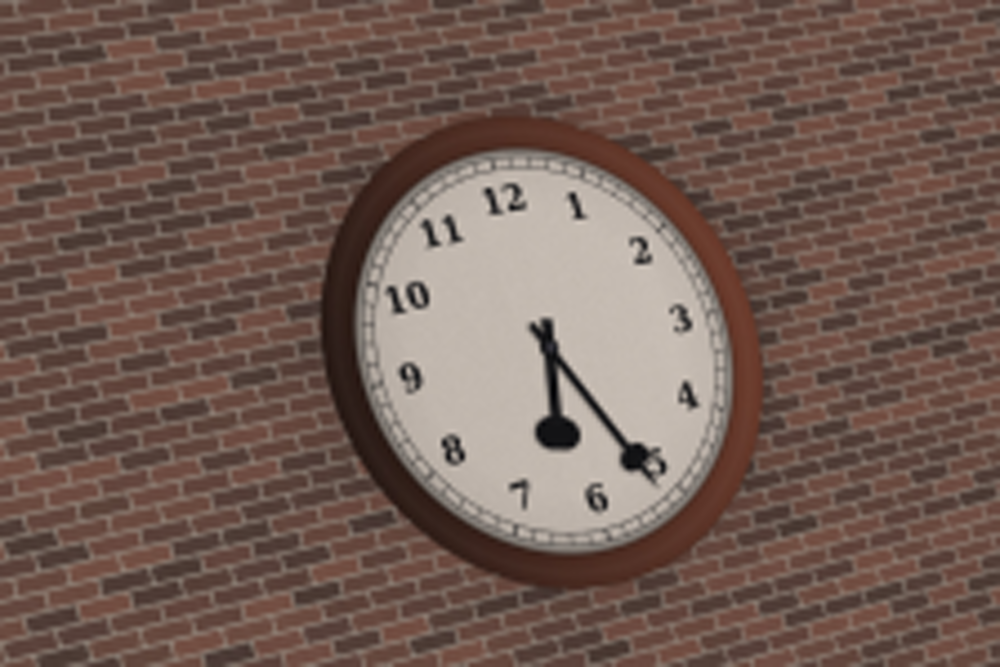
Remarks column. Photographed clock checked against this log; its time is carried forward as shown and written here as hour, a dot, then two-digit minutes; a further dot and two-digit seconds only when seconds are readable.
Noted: 6.26
